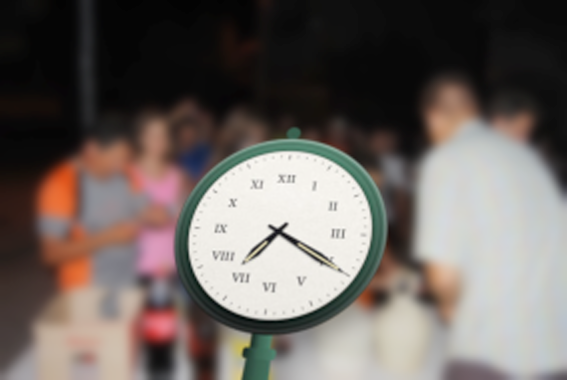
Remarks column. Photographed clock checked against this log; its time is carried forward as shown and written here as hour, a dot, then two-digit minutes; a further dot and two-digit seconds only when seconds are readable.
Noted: 7.20
